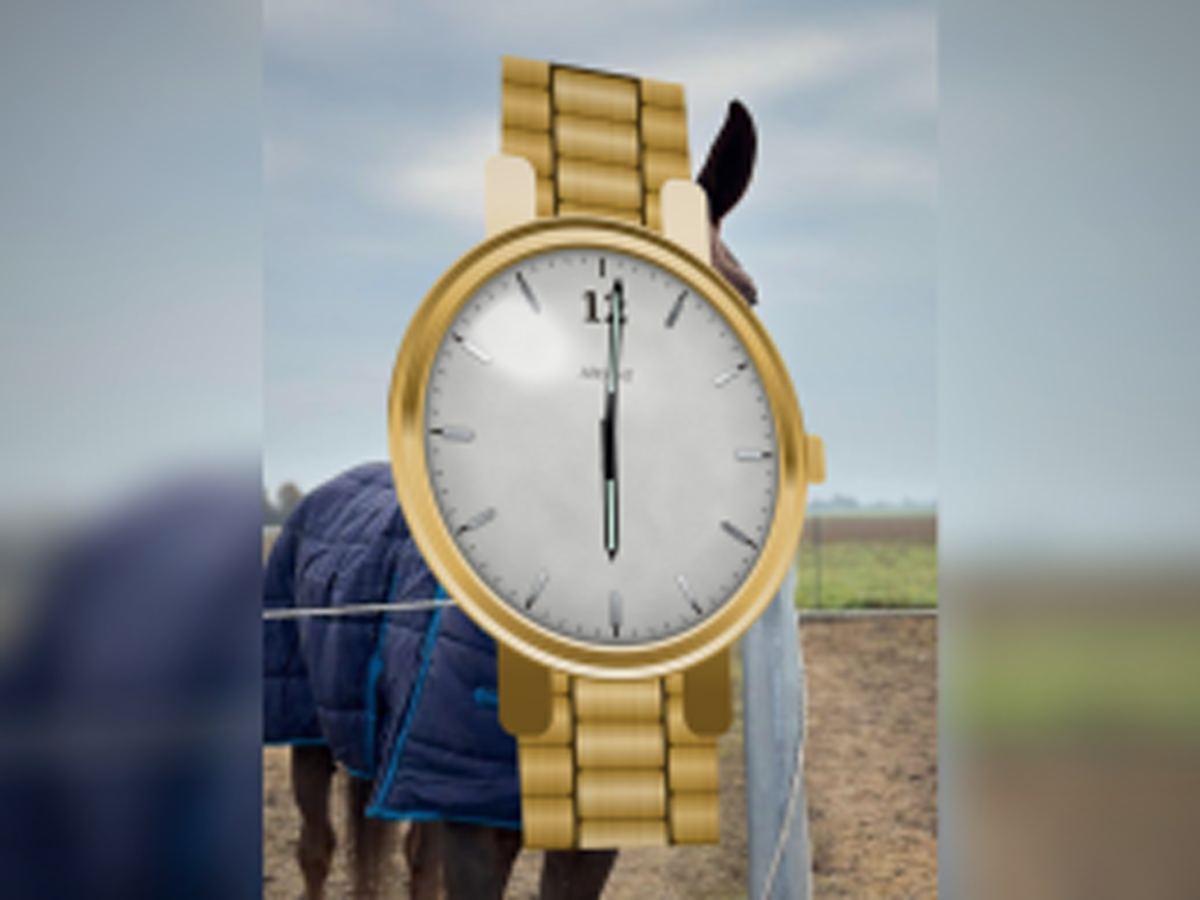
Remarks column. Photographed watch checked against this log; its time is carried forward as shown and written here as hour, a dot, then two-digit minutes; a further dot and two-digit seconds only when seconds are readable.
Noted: 6.01
